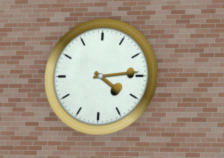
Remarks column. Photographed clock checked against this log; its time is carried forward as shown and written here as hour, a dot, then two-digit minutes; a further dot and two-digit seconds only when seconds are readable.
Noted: 4.14
